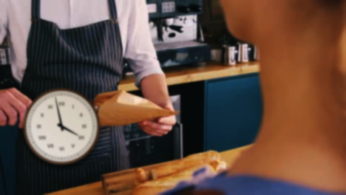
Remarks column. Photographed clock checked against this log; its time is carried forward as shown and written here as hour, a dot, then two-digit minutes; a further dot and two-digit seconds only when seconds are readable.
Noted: 3.58
